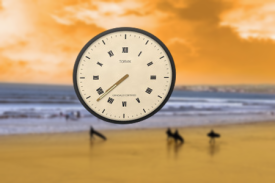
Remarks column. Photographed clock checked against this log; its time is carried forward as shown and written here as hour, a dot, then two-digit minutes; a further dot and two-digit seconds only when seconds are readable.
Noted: 7.38
